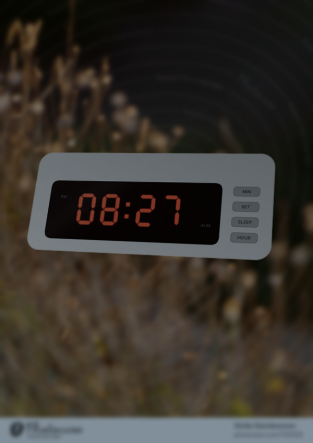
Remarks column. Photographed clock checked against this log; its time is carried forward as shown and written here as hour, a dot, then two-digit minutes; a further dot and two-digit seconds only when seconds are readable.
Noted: 8.27
